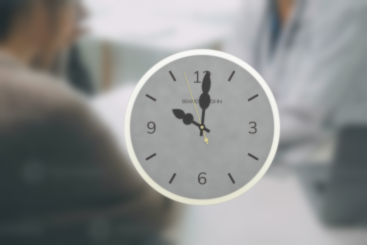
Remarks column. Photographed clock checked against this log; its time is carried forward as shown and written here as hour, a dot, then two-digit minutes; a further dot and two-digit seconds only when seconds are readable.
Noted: 10.00.57
